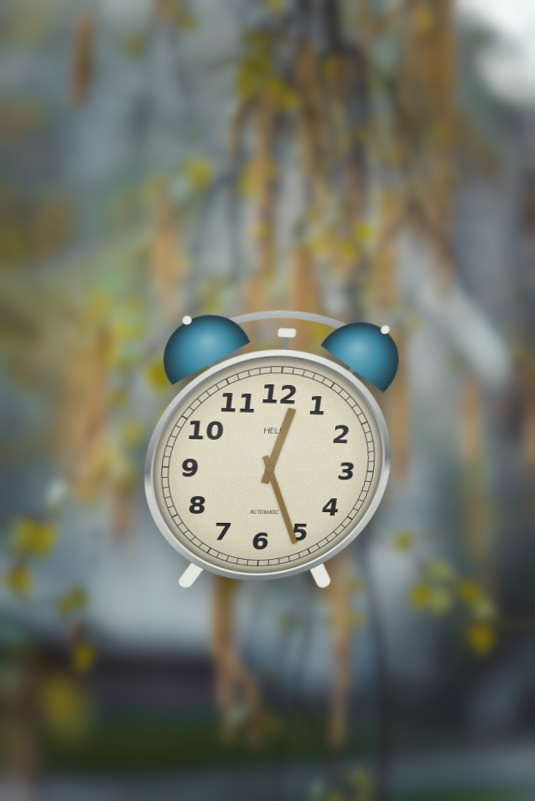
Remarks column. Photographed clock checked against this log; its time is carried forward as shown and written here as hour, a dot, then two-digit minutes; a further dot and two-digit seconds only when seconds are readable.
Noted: 12.26
